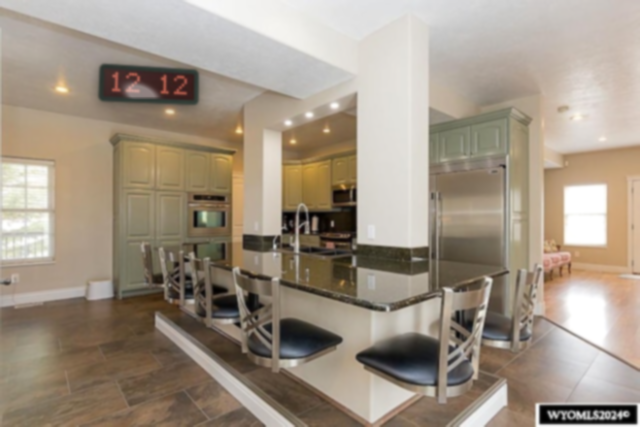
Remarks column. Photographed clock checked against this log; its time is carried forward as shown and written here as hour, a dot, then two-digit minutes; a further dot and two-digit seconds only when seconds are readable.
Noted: 12.12
